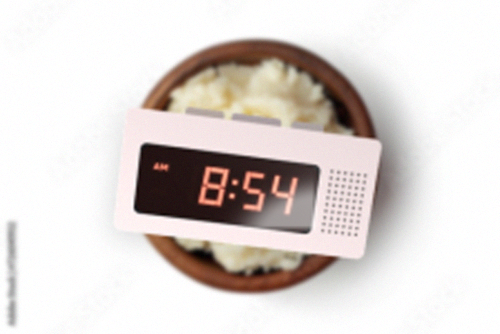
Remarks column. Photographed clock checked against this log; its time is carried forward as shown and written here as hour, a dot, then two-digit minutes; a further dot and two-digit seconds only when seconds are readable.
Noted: 8.54
